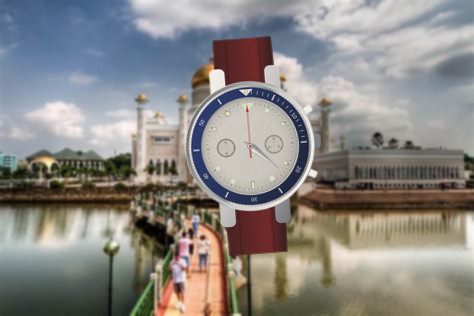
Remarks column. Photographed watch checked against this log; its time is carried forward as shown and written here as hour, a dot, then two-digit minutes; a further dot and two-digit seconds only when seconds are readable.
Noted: 4.22
